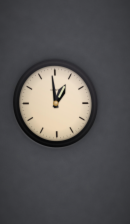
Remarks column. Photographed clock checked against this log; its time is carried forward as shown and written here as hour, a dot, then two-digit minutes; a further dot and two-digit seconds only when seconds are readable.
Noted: 12.59
